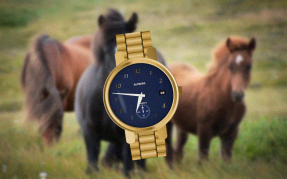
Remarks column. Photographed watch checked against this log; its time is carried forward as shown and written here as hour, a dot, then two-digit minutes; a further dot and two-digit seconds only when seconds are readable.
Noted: 6.47
